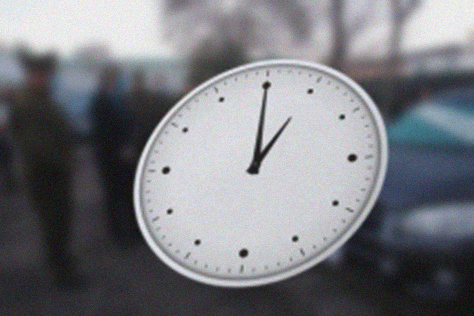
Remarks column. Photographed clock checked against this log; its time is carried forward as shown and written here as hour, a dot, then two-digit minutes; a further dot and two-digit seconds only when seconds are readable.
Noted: 1.00
